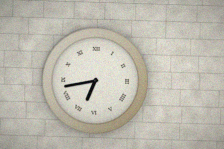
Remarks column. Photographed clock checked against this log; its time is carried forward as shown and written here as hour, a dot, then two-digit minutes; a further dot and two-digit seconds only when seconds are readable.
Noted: 6.43
